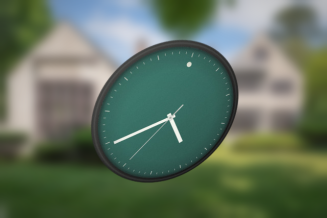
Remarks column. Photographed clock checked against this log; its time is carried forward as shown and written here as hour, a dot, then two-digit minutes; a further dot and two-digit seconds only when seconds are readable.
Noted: 4.39.35
